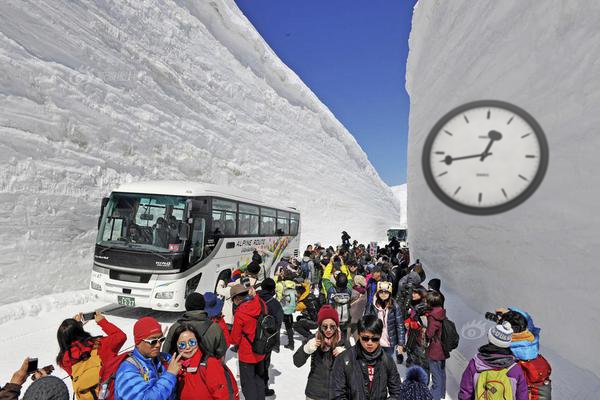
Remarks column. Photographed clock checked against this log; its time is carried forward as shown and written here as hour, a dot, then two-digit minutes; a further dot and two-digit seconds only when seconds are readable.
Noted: 12.43
